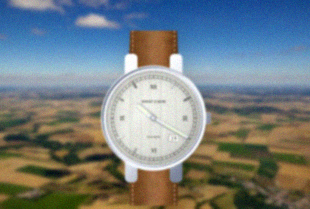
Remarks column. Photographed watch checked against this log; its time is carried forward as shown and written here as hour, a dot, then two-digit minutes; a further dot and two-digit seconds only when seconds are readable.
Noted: 10.20
